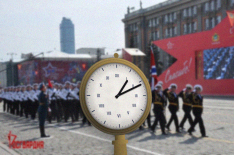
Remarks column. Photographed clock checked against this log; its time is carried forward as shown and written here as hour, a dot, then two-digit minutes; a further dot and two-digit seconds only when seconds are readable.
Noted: 1.11
